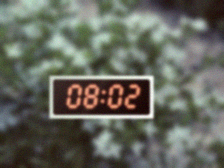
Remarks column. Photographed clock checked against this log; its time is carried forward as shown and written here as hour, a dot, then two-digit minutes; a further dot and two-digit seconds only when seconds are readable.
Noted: 8.02
